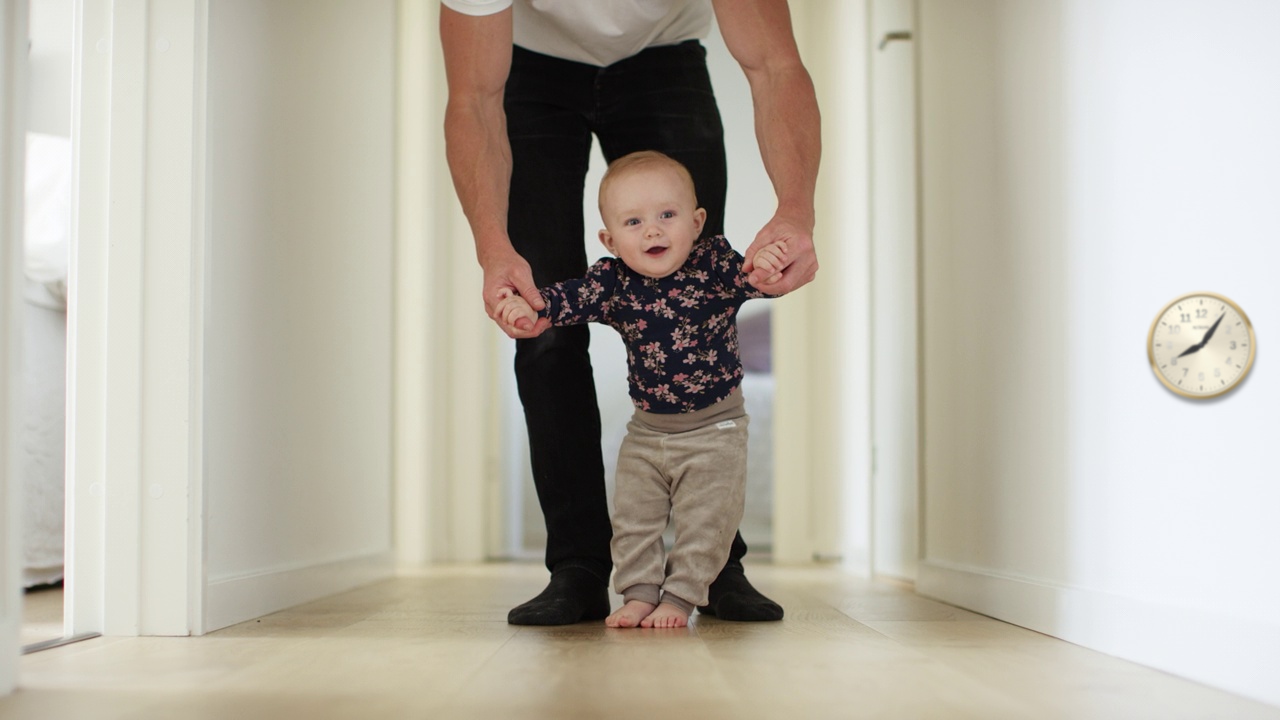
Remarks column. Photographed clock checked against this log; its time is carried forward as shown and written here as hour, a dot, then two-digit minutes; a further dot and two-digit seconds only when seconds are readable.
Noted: 8.06
